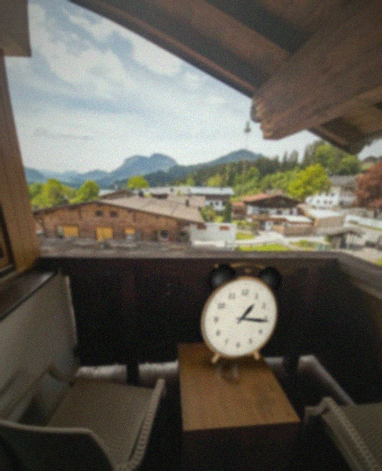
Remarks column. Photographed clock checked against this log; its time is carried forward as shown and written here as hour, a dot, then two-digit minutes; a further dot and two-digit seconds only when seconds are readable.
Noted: 1.16
